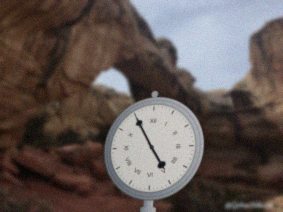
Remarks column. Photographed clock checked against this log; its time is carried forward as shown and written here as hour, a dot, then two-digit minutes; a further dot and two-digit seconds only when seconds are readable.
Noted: 4.55
